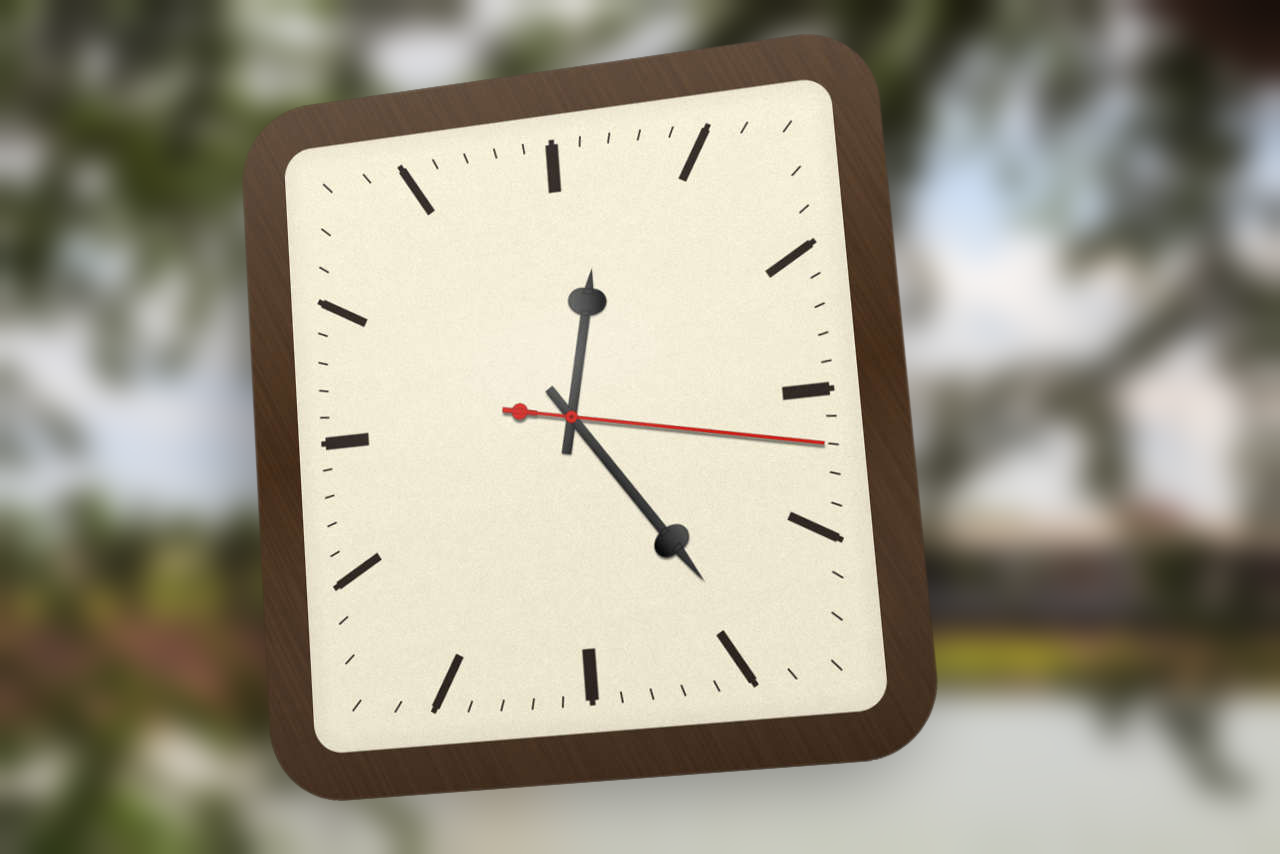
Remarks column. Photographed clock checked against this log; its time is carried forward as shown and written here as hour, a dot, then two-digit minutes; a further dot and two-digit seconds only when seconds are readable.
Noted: 12.24.17
